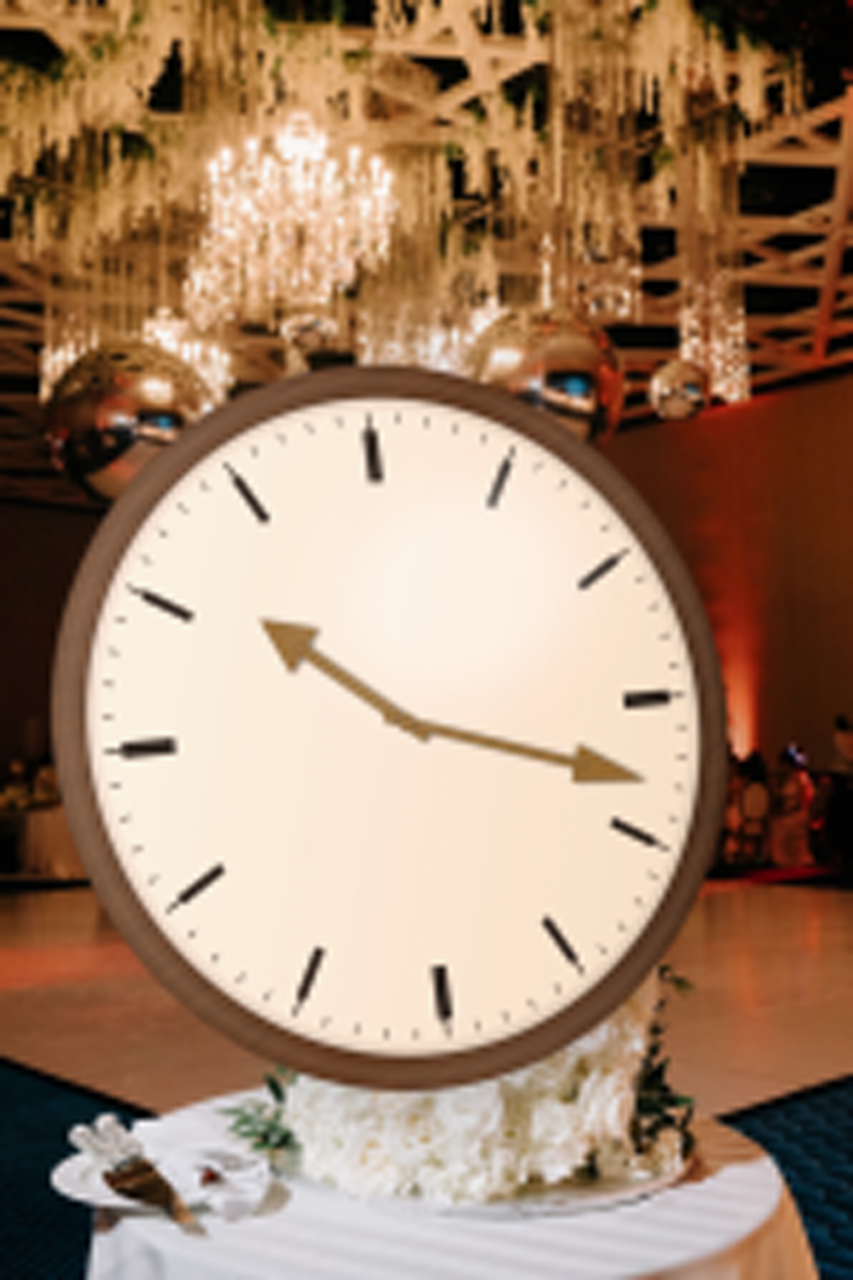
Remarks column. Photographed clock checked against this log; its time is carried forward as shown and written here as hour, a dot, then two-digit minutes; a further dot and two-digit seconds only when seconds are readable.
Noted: 10.18
